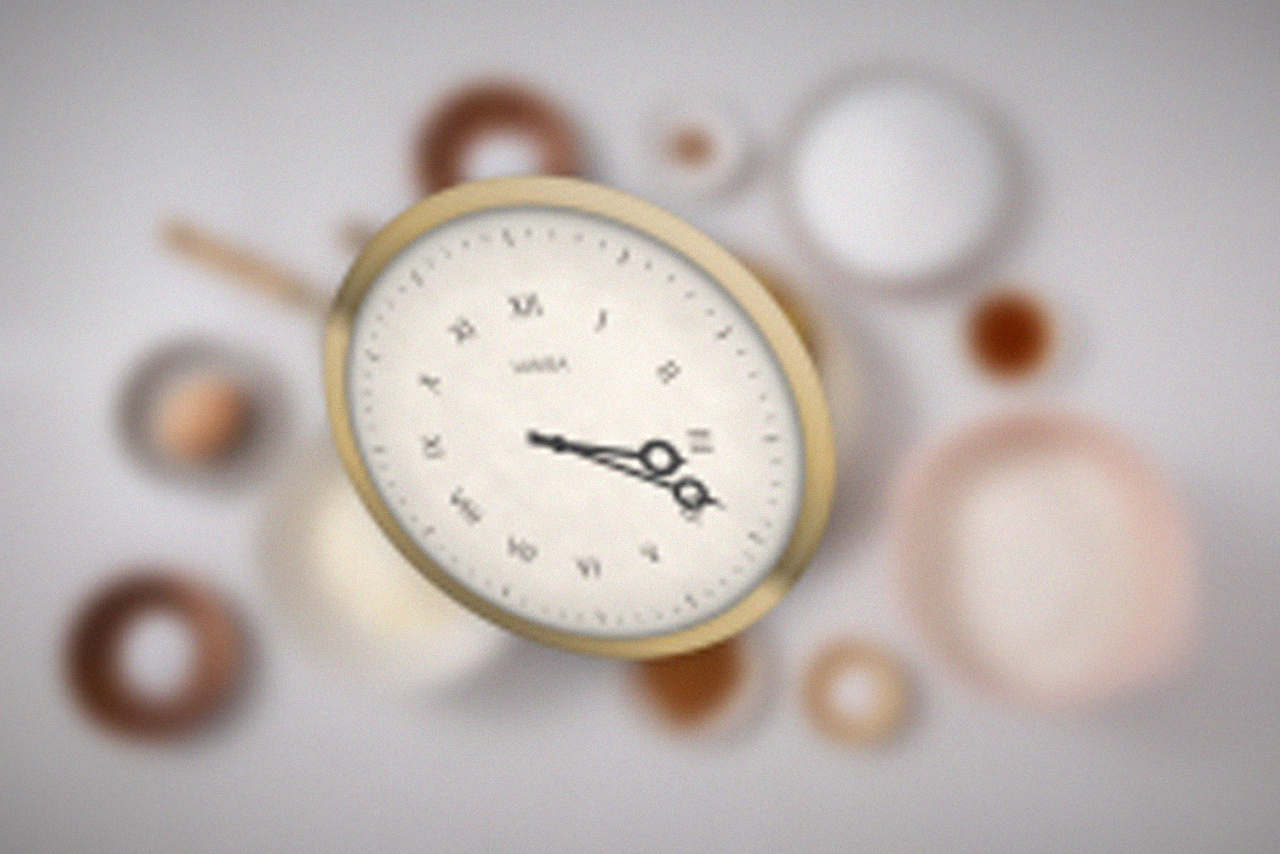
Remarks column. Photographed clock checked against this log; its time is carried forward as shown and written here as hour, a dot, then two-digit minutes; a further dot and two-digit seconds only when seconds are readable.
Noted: 3.19
